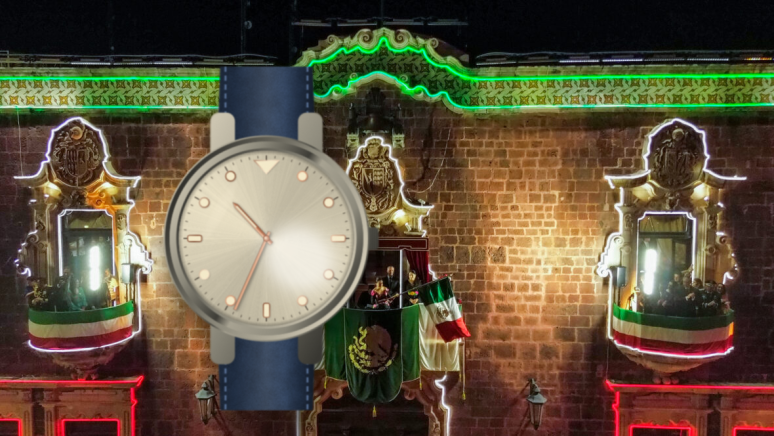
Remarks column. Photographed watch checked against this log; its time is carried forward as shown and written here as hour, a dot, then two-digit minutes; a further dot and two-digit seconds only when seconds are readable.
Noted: 10.34
